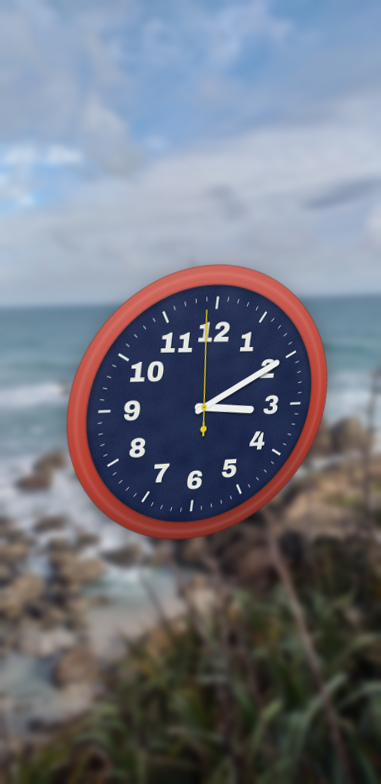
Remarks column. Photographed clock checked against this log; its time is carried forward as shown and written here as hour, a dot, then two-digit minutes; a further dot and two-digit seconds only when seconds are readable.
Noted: 3.09.59
